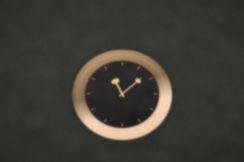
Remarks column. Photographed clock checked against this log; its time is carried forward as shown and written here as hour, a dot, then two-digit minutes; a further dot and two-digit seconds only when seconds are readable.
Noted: 11.08
